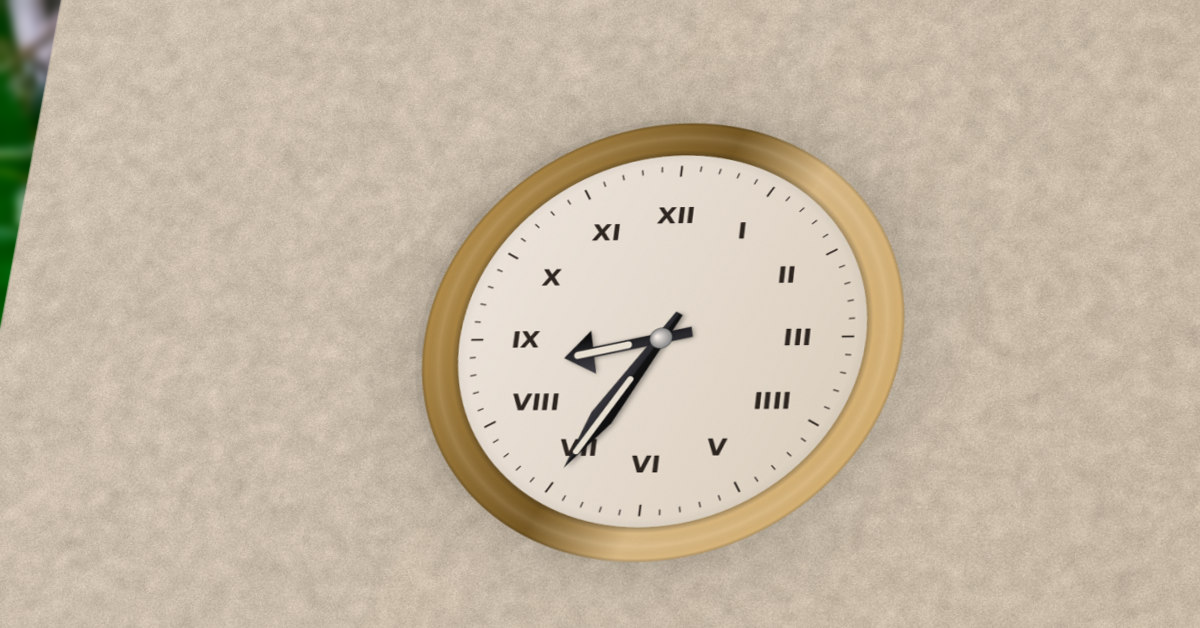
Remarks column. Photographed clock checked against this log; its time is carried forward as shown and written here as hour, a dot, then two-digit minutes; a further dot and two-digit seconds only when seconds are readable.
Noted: 8.35
